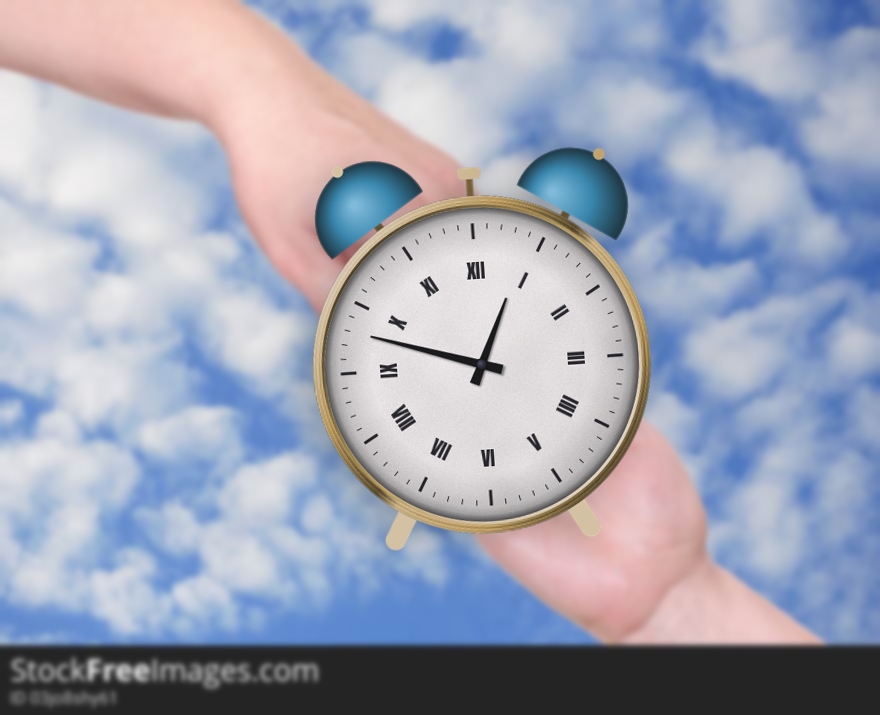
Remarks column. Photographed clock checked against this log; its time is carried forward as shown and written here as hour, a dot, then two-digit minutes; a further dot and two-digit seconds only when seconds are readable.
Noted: 12.48
